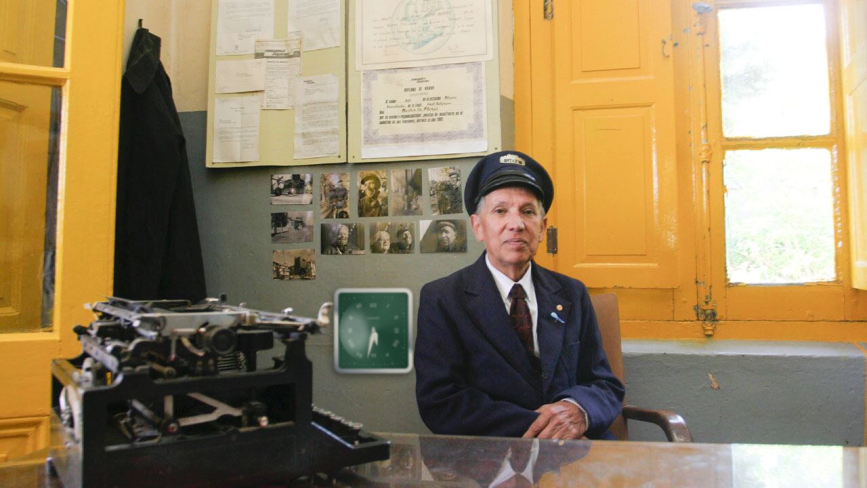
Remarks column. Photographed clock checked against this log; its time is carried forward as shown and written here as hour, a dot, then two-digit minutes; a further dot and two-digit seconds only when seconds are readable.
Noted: 5.32
